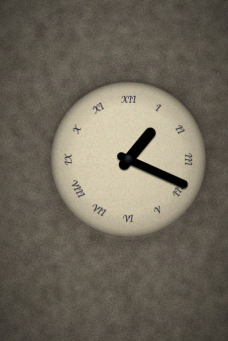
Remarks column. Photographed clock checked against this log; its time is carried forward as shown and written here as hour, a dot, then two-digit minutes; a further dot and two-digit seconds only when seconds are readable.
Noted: 1.19
